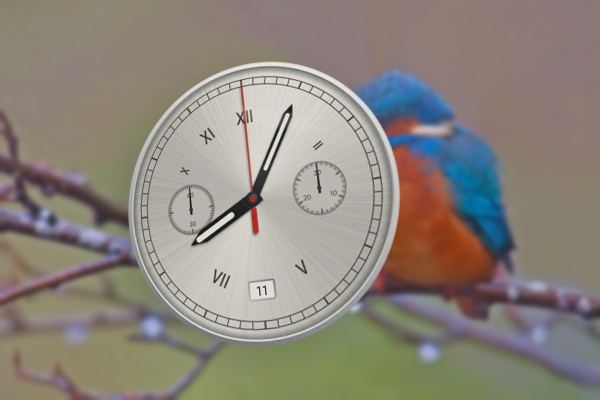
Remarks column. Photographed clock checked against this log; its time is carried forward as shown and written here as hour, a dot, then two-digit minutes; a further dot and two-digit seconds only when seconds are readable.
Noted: 8.05
